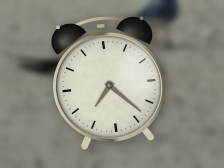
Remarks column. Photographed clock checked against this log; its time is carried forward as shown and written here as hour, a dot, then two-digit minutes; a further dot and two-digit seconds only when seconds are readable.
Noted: 7.23
